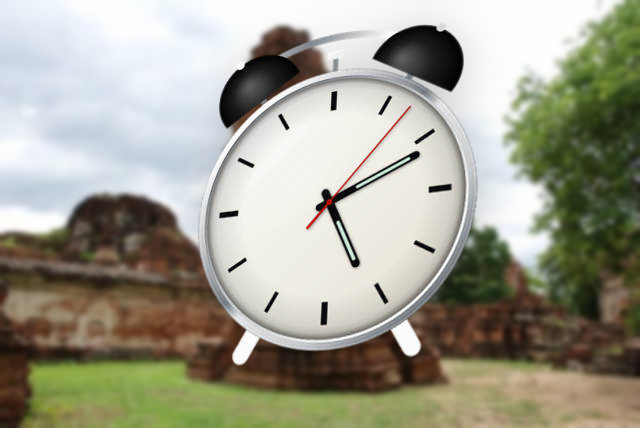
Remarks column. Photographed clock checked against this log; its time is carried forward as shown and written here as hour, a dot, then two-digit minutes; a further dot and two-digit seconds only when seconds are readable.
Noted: 5.11.07
